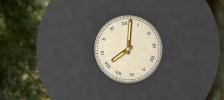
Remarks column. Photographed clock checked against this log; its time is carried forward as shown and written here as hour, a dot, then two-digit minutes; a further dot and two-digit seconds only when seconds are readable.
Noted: 8.02
